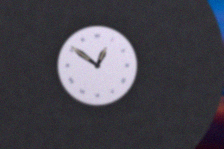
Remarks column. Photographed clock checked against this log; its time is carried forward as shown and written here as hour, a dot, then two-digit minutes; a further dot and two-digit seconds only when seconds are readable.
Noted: 12.51
